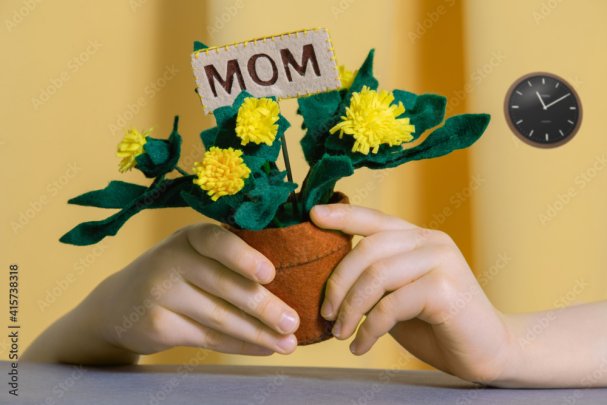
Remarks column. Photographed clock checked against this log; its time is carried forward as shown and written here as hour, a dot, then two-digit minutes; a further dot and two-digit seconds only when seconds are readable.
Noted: 11.10
